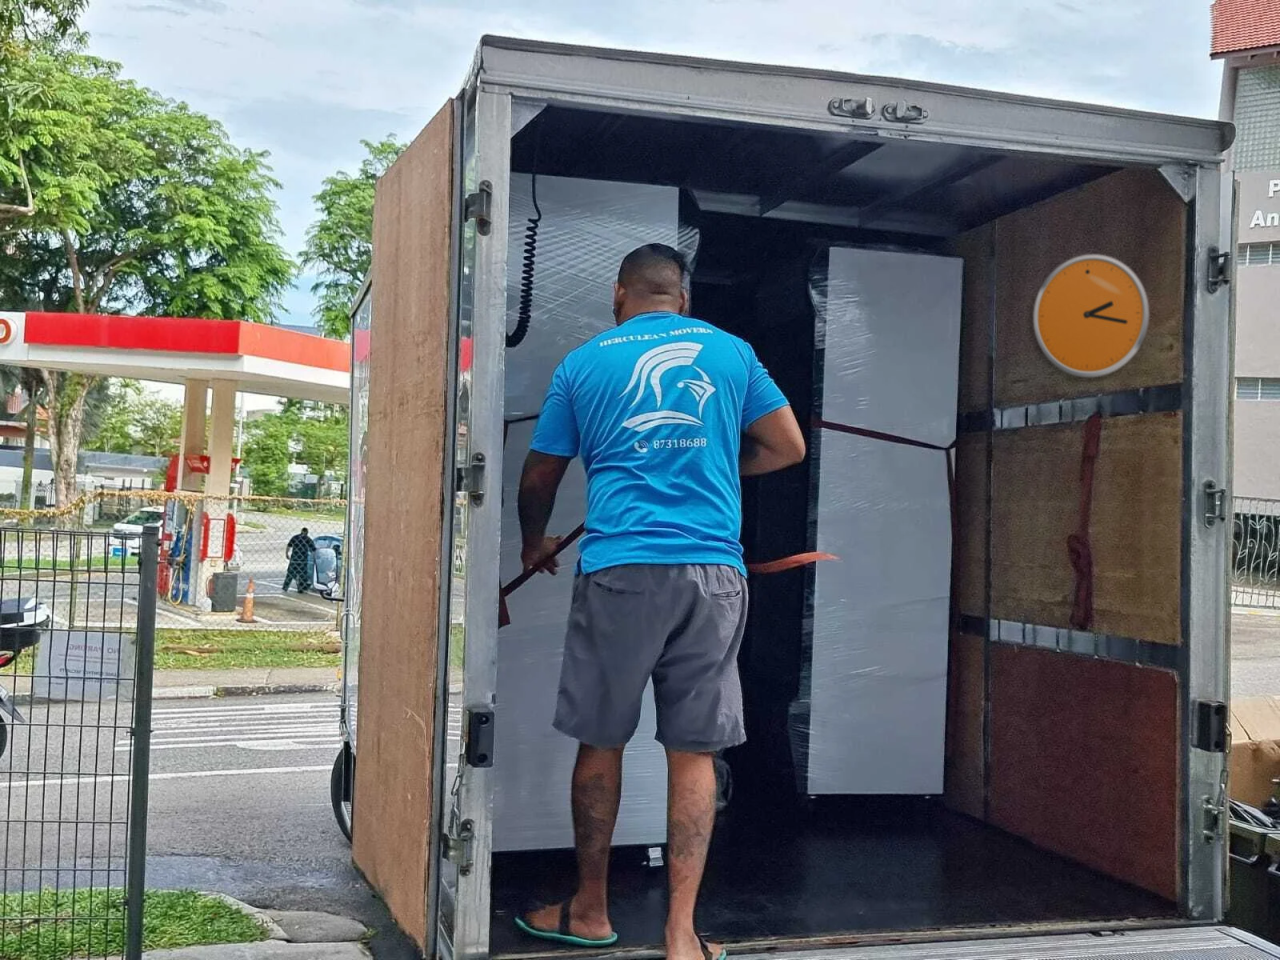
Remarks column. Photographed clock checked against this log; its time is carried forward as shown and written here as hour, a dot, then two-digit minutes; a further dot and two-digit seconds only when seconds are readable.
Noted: 2.17
